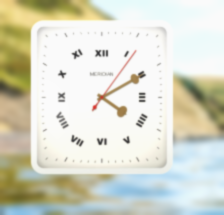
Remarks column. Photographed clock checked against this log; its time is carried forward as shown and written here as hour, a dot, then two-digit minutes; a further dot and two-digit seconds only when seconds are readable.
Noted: 4.10.06
